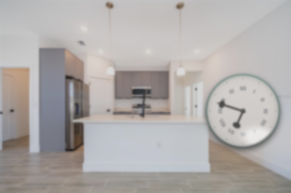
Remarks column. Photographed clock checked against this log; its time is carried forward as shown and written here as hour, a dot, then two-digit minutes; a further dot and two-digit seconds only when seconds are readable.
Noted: 6.48
